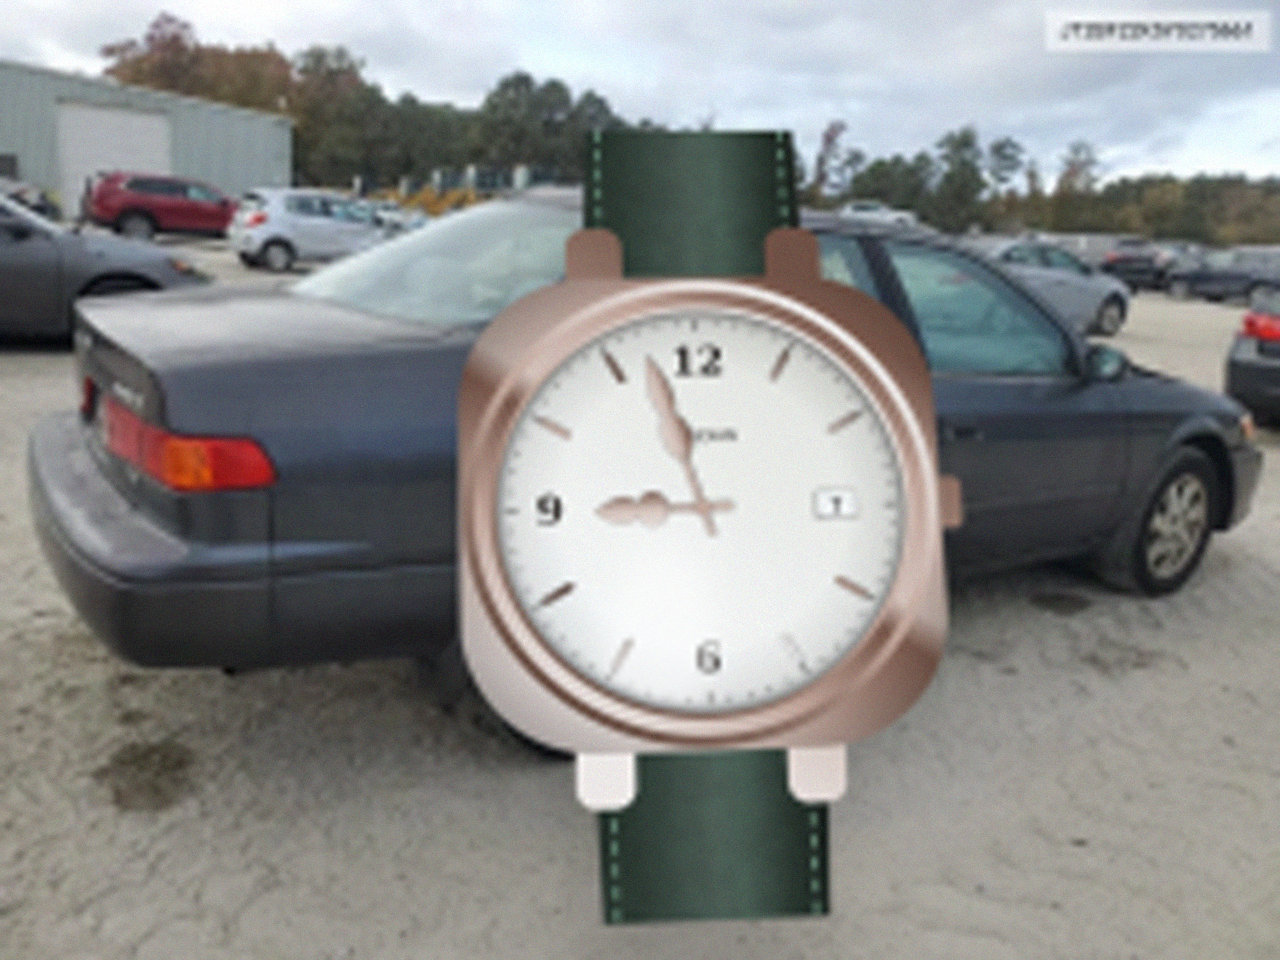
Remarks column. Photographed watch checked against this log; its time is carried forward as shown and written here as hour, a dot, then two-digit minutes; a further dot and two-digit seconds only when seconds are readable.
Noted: 8.57
